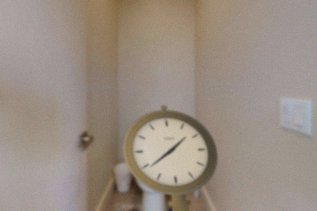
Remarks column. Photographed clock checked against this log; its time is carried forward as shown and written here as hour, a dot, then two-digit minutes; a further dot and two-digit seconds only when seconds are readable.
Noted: 1.39
